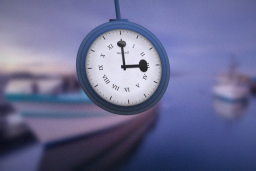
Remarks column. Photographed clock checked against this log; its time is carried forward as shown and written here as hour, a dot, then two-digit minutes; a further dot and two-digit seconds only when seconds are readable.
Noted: 3.00
